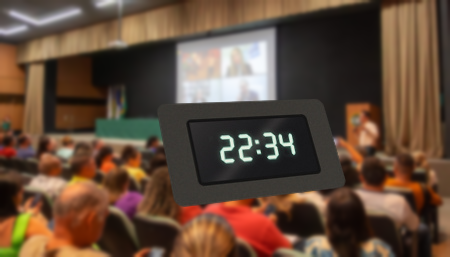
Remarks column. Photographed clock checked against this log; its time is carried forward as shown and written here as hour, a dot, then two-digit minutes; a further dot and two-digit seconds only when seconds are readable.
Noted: 22.34
